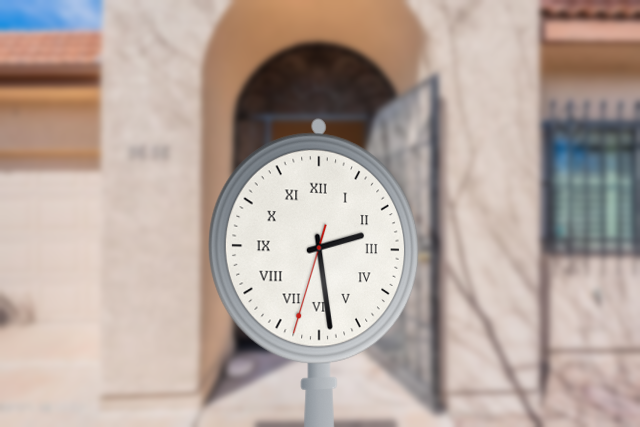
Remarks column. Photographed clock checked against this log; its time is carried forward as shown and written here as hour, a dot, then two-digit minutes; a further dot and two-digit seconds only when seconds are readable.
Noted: 2.28.33
